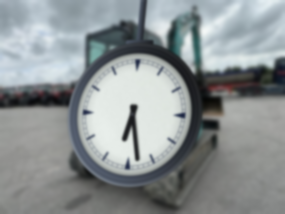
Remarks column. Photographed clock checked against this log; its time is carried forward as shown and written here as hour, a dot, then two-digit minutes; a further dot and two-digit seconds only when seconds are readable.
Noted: 6.28
